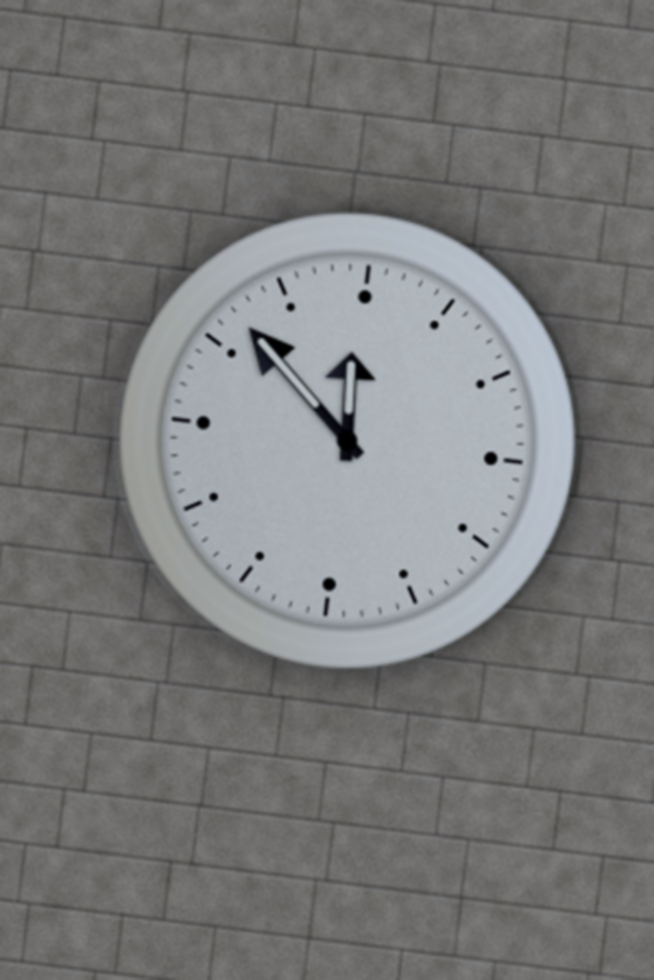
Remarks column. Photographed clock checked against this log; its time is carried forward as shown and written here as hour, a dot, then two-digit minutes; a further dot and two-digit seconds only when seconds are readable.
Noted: 11.52
